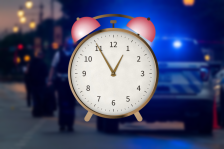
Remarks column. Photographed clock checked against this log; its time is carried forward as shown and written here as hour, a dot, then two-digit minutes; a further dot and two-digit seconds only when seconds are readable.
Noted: 12.55
